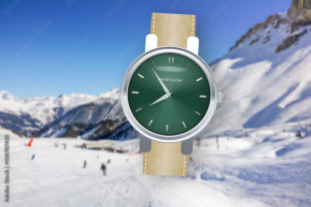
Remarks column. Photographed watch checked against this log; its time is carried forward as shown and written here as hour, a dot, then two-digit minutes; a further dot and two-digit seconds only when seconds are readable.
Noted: 7.54
